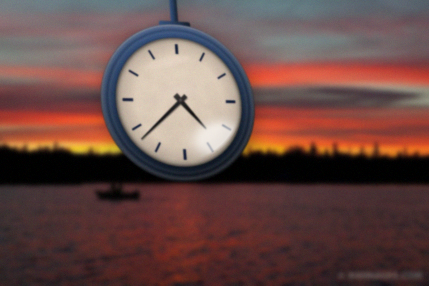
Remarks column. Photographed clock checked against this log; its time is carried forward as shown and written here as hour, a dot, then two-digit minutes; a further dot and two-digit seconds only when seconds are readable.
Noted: 4.38
